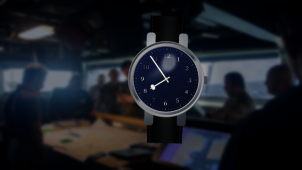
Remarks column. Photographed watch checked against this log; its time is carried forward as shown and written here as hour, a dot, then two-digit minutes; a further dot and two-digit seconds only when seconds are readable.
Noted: 7.54
